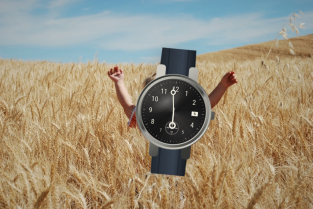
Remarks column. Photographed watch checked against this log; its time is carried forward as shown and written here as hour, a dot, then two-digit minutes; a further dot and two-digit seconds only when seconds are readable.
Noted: 5.59
